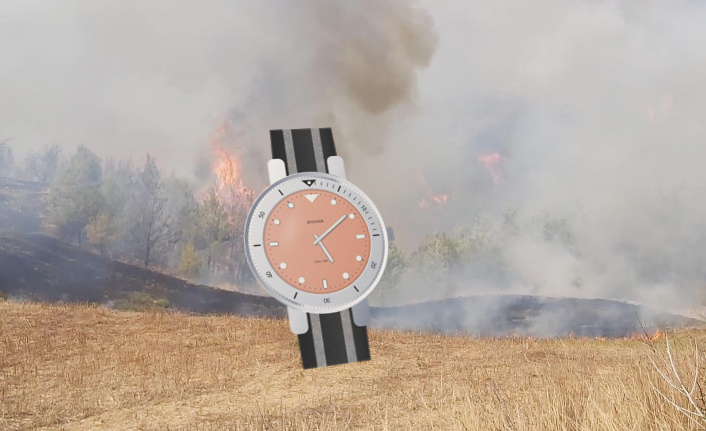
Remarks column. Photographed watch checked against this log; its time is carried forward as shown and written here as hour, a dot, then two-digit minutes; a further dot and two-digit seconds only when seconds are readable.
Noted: 5.09
